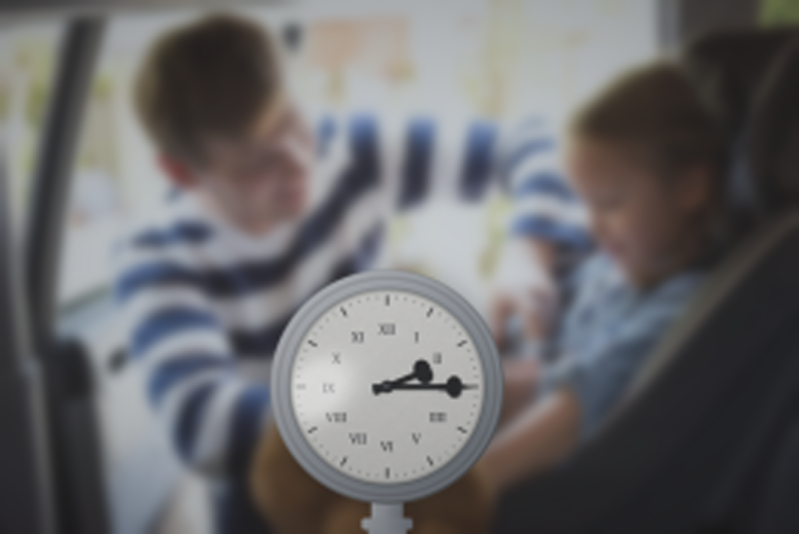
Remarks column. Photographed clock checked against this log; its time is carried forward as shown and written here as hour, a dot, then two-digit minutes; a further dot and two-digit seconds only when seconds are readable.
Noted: 2.15
